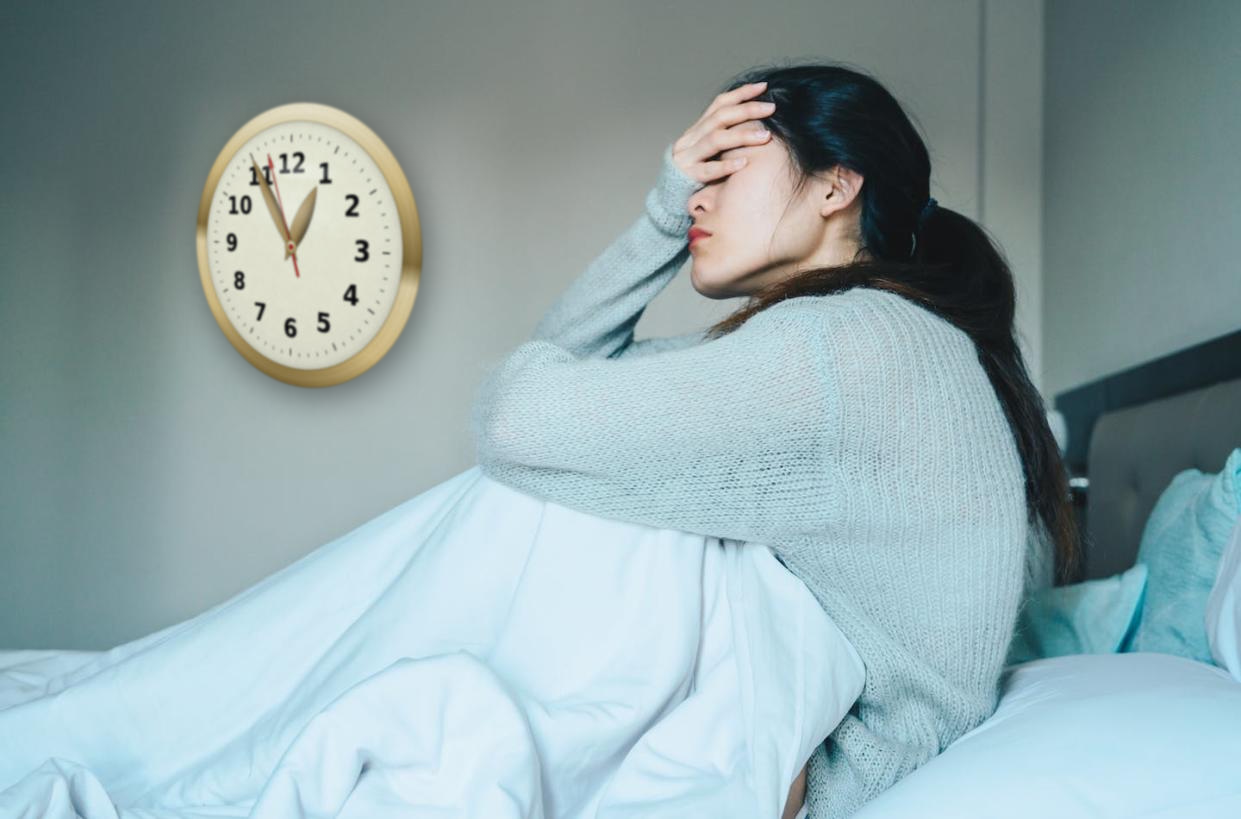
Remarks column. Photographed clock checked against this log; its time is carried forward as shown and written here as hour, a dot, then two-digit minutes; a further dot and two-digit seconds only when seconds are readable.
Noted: 12.54.57
